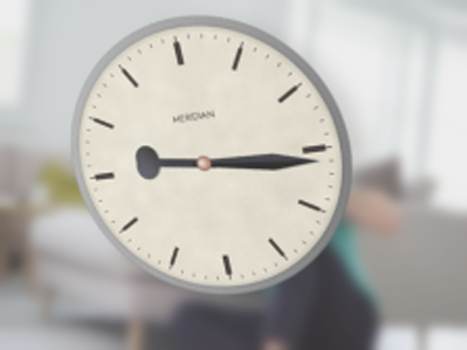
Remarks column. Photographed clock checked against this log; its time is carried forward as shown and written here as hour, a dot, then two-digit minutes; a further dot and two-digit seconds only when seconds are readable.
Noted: 9.16
